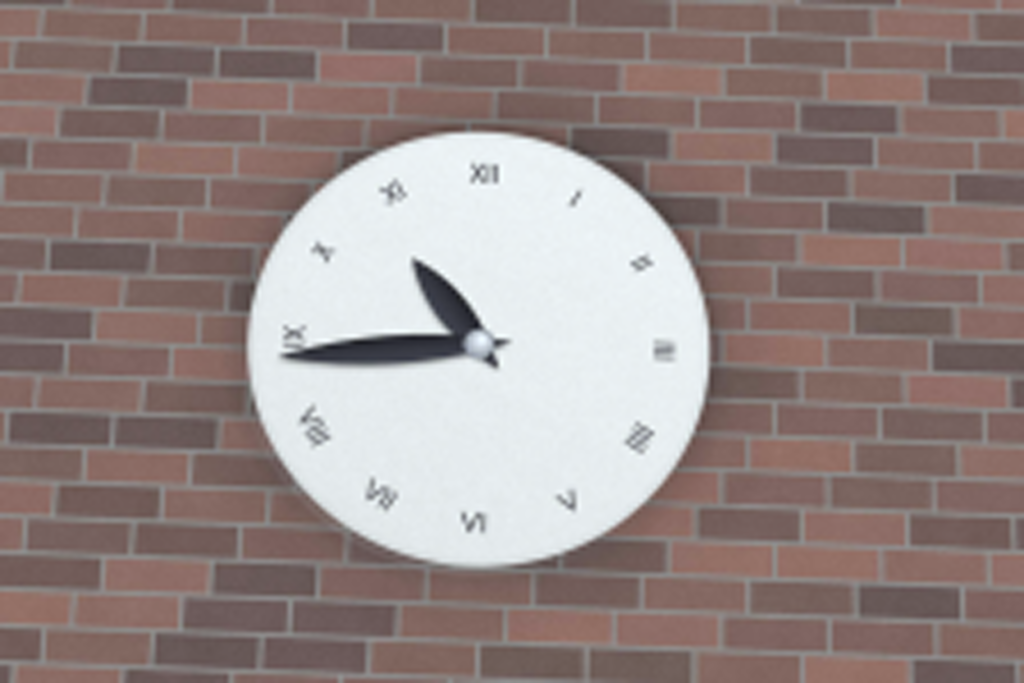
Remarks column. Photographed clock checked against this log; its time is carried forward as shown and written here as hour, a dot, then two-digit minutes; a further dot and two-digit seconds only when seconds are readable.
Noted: 10.44
